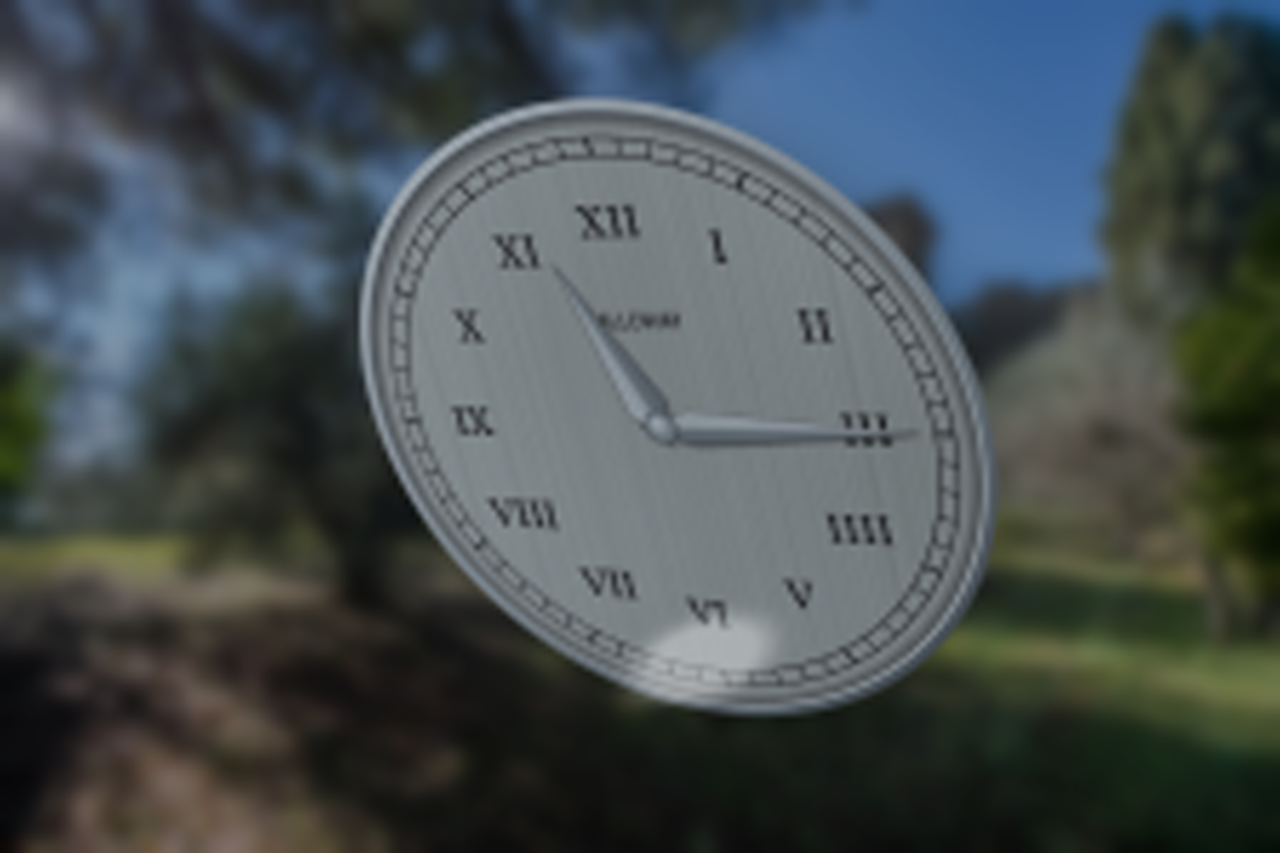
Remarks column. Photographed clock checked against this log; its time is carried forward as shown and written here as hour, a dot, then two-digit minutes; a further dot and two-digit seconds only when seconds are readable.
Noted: 11.15
